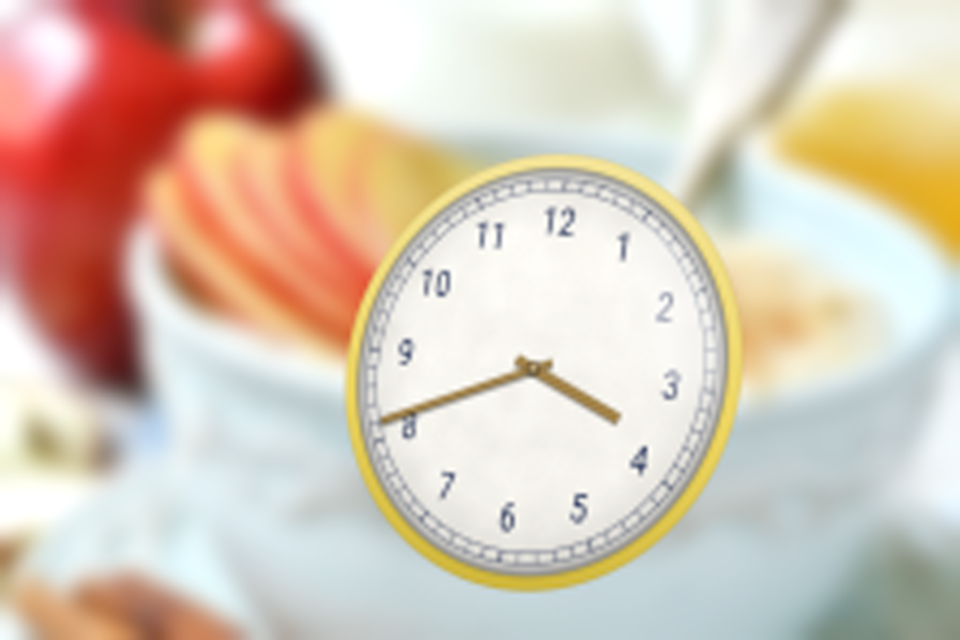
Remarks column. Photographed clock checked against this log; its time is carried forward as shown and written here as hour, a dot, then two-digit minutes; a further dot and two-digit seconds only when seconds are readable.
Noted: 3.41
